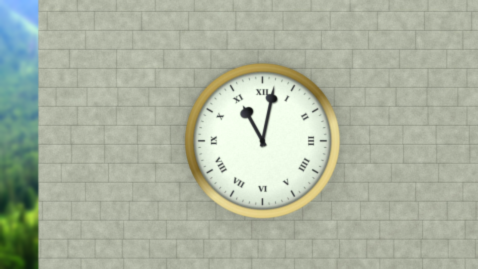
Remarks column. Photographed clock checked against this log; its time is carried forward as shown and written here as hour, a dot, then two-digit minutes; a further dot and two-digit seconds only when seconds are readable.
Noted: 11.02
